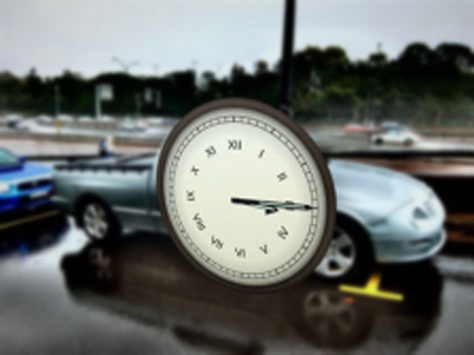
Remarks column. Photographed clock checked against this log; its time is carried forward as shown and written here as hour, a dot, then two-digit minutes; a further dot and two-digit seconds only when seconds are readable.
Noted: 3.15
